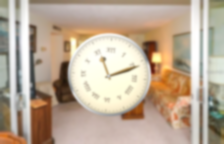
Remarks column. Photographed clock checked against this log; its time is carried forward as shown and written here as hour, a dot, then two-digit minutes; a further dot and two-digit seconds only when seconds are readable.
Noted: 11.11
